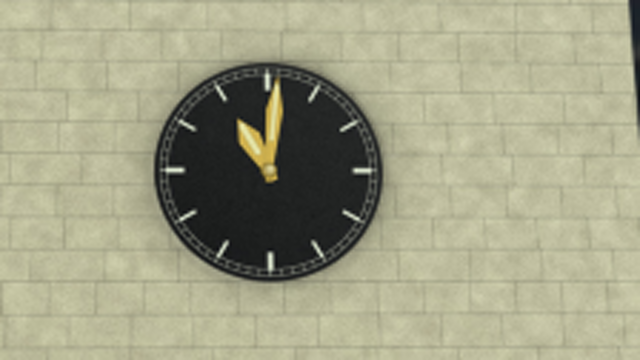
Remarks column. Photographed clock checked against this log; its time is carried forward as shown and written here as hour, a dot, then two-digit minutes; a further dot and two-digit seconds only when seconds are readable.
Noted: 11.01
